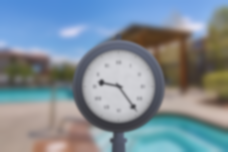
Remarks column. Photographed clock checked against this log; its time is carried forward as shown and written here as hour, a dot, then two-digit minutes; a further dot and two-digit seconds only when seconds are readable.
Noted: 9.24
